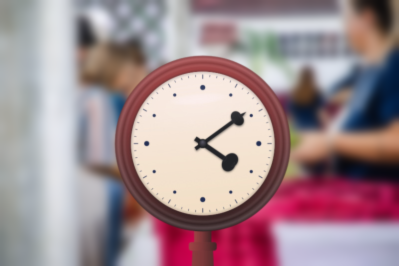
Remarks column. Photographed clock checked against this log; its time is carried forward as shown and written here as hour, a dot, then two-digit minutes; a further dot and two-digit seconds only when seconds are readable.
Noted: 4.09
